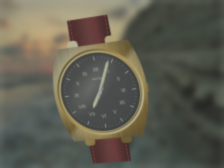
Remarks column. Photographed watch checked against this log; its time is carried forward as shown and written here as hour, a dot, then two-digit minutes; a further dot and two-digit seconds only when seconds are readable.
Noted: 7.04
